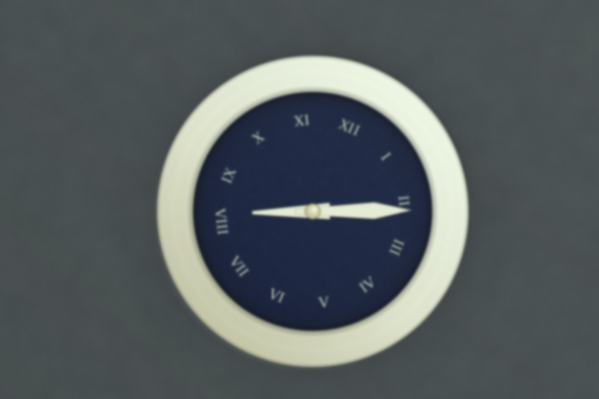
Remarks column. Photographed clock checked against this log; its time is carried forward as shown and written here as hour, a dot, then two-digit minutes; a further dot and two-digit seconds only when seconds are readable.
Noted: 8.11
